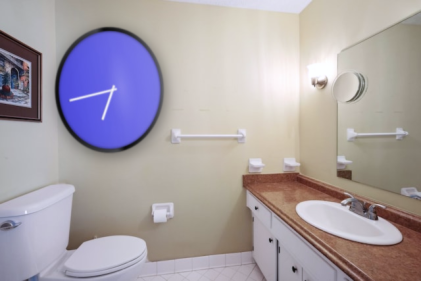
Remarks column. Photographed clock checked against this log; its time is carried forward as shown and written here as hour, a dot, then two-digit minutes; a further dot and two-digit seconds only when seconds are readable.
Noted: 6.43
